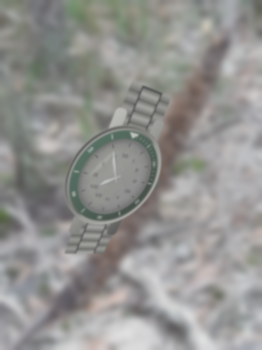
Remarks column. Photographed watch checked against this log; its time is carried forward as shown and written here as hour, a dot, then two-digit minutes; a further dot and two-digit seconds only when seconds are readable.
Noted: 7.55
